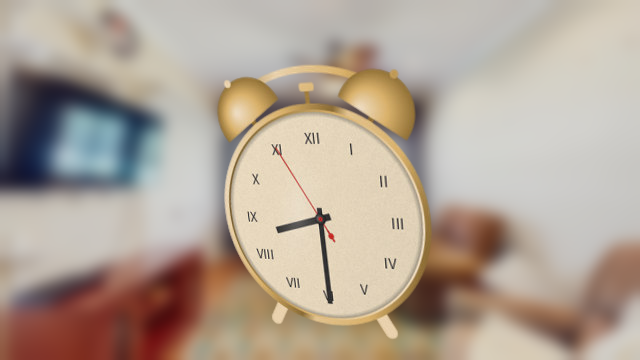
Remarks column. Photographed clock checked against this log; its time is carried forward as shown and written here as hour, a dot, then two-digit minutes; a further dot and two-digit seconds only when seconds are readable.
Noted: 8.29.55
